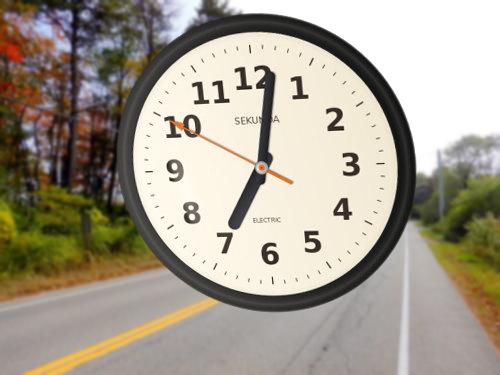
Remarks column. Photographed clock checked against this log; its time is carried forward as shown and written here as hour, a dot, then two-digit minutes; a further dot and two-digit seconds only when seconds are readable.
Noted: 7.01.50
